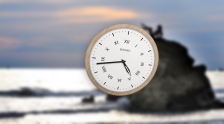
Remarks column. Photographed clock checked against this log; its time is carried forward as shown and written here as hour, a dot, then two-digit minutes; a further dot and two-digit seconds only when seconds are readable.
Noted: 4.43
